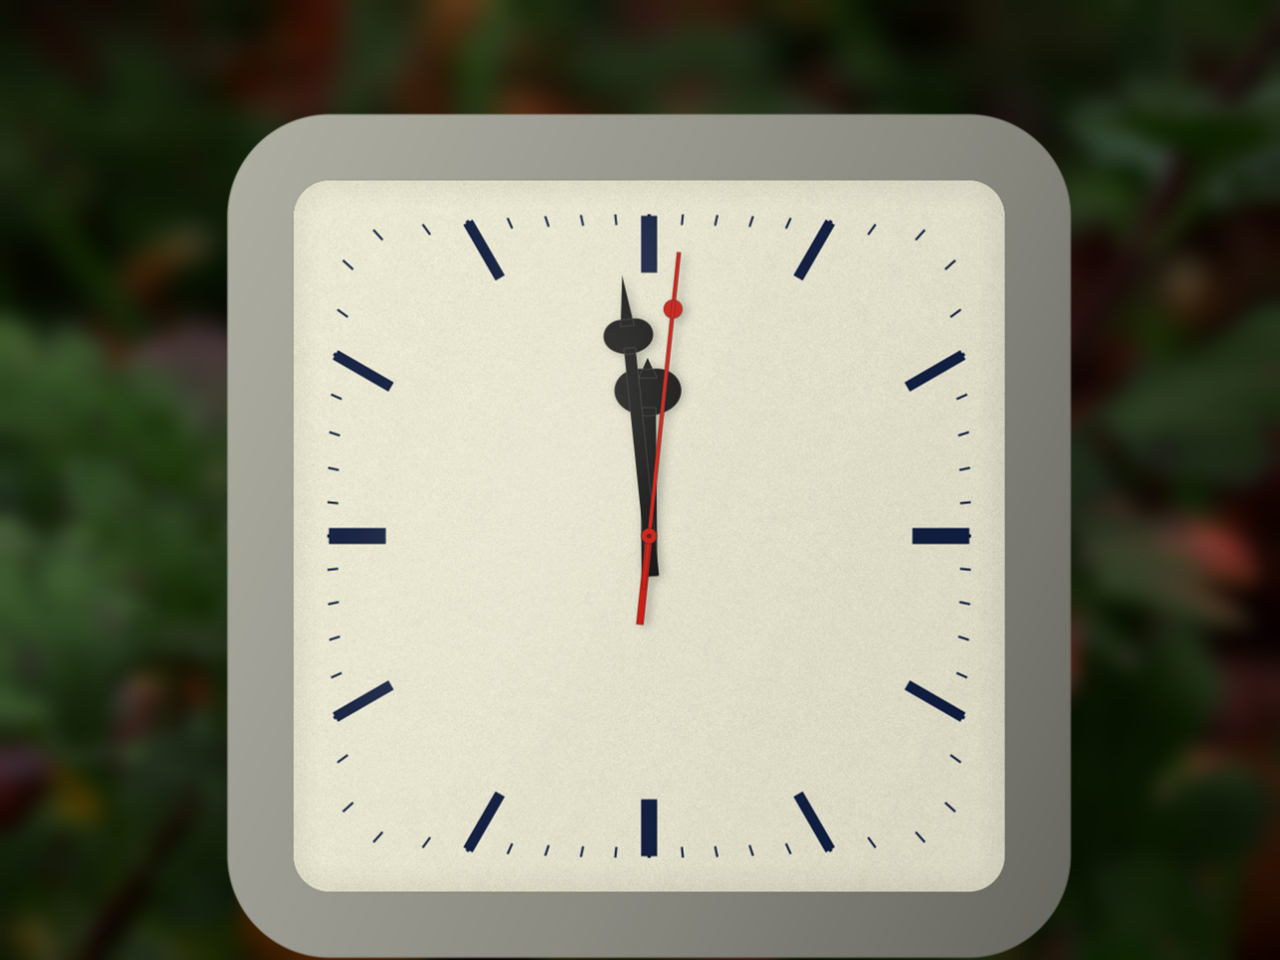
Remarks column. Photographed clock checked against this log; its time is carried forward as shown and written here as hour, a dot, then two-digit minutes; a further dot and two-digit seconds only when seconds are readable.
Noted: 11.59.01
